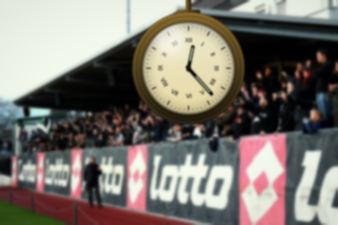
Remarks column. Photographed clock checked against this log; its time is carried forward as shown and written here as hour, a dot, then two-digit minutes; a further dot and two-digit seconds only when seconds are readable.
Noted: 12.23
